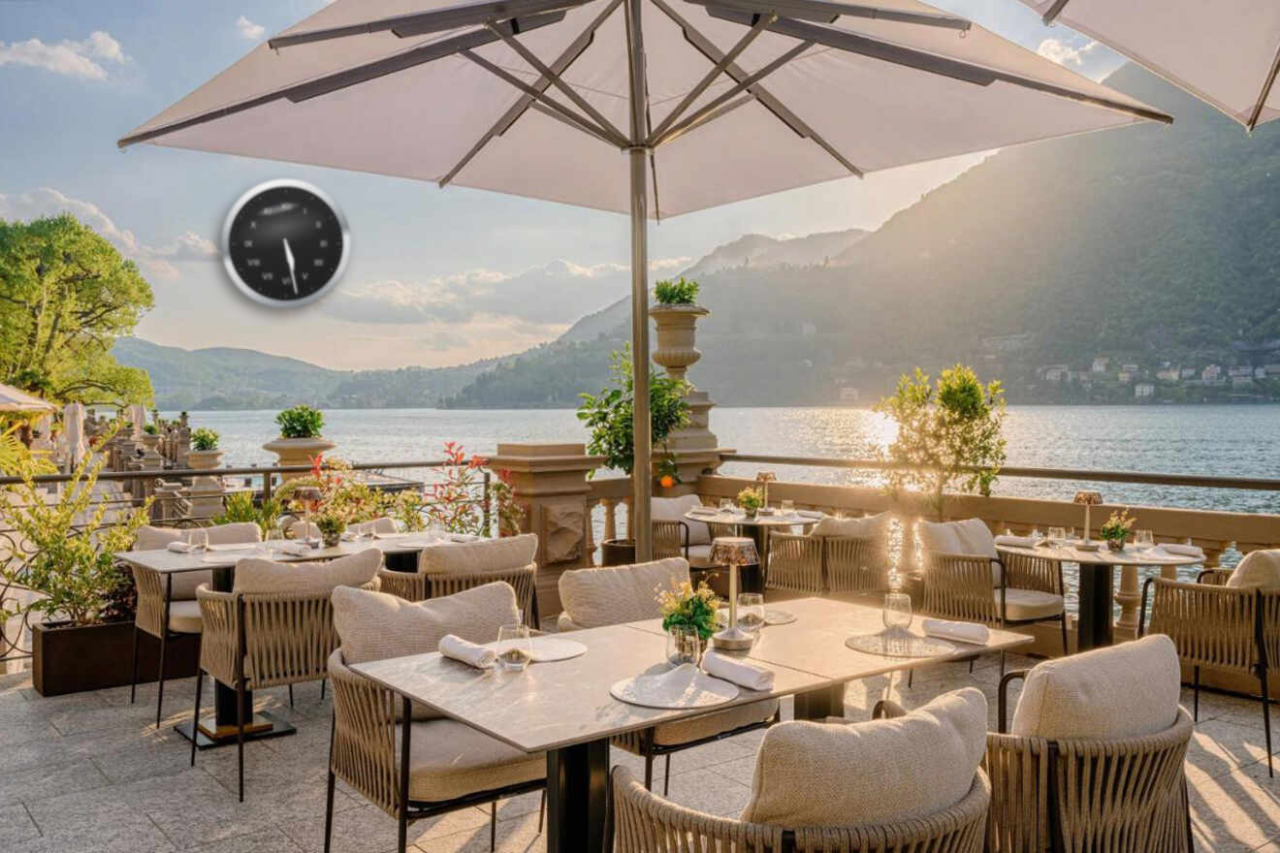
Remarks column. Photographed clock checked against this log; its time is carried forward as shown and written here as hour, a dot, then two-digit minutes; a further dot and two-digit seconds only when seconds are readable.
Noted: 5.28
